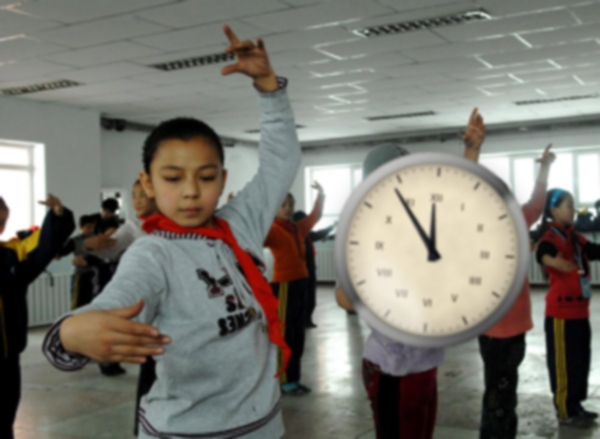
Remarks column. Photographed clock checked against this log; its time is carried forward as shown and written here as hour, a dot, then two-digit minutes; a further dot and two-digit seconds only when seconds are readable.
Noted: 11.54
